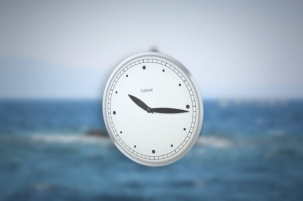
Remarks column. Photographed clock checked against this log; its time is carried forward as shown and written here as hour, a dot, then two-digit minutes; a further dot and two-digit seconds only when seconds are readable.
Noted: 10.16
